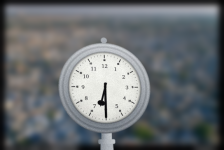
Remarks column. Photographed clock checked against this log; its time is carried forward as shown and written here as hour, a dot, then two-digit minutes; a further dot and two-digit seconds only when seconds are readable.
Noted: 6.30
